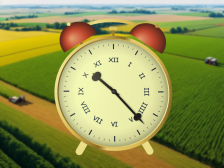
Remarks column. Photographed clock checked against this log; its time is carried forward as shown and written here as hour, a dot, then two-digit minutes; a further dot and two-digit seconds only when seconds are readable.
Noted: 10.23
